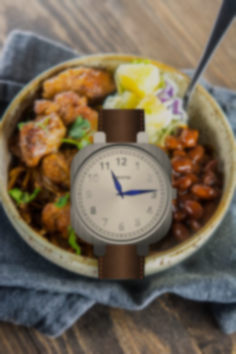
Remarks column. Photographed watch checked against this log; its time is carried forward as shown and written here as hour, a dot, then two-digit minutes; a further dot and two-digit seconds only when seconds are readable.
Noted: 11.14
